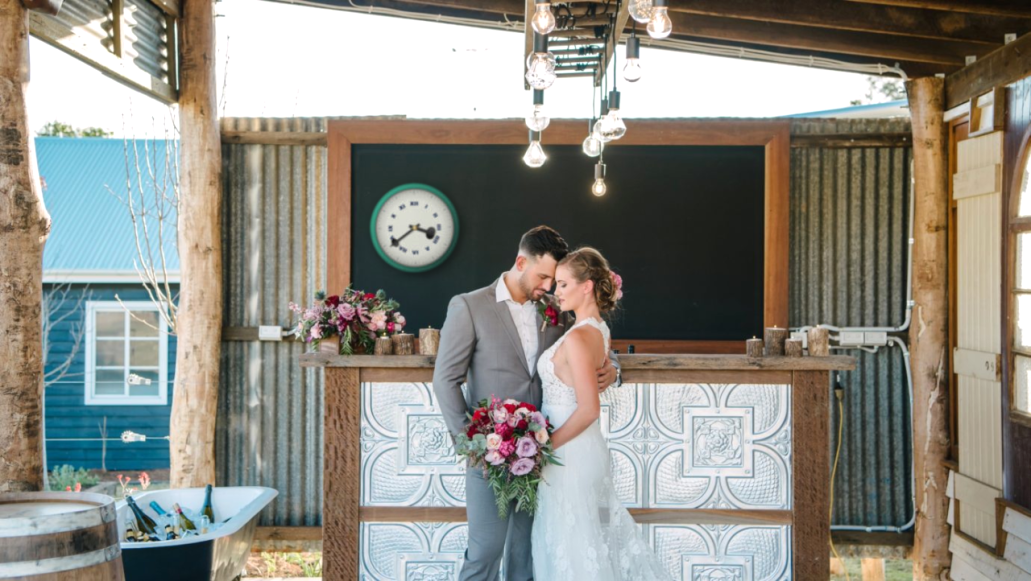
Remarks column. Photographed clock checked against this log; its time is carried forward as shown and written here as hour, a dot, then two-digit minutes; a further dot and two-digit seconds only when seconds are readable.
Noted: 3.39
